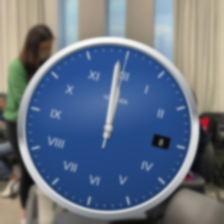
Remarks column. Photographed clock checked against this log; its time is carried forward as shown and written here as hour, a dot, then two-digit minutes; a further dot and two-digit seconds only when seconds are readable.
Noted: 11.59.00
